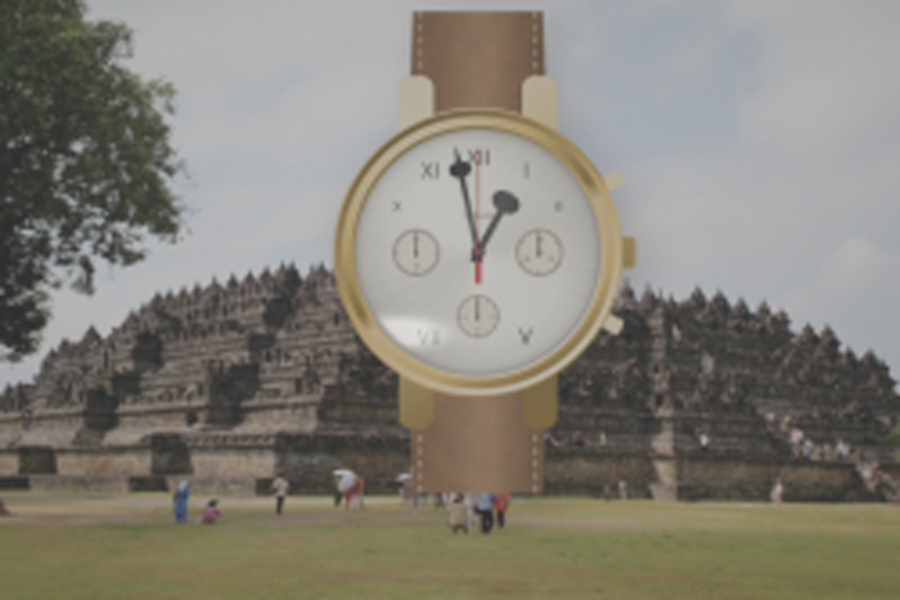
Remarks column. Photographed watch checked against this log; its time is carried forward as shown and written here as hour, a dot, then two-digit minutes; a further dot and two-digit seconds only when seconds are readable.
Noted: 12.58
